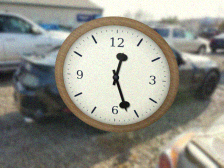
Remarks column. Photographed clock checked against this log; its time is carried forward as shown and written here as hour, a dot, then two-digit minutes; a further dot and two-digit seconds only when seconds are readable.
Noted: 12.27
